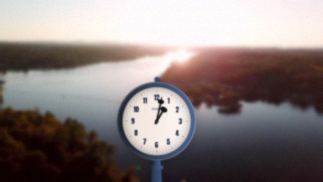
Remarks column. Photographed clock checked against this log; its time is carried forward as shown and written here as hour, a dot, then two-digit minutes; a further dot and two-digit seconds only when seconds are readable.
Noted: 1.02
